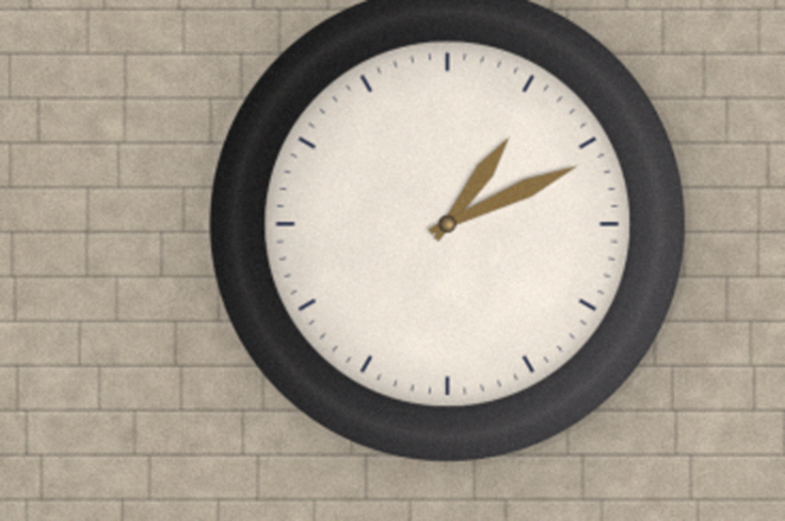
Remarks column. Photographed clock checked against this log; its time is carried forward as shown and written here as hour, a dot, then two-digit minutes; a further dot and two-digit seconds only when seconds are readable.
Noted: 1.11
